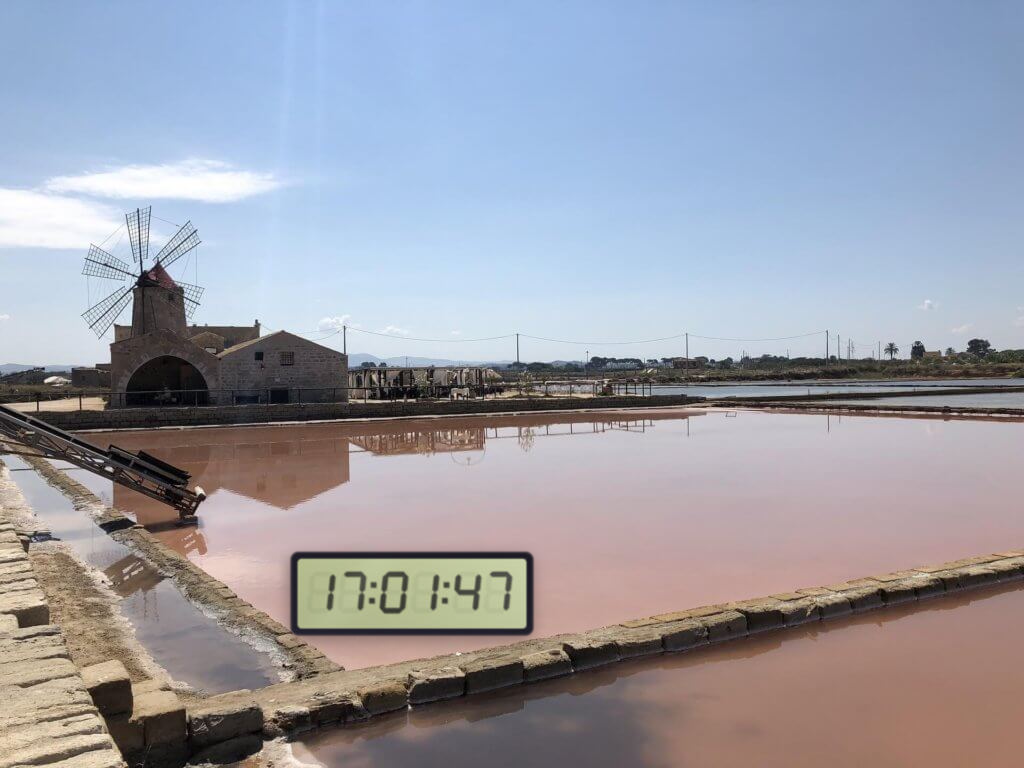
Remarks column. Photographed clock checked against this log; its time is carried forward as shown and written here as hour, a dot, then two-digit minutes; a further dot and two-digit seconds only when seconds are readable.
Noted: 17.01.47
